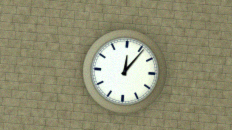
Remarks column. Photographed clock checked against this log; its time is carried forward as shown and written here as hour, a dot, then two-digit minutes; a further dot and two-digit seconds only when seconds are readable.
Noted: 12.06
